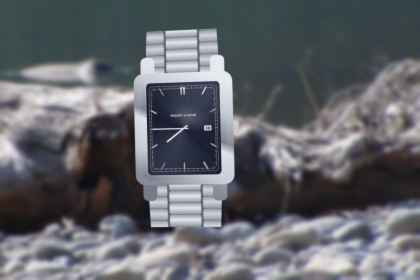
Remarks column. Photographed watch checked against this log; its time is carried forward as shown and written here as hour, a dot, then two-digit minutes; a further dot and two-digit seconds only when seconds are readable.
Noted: 7.45
